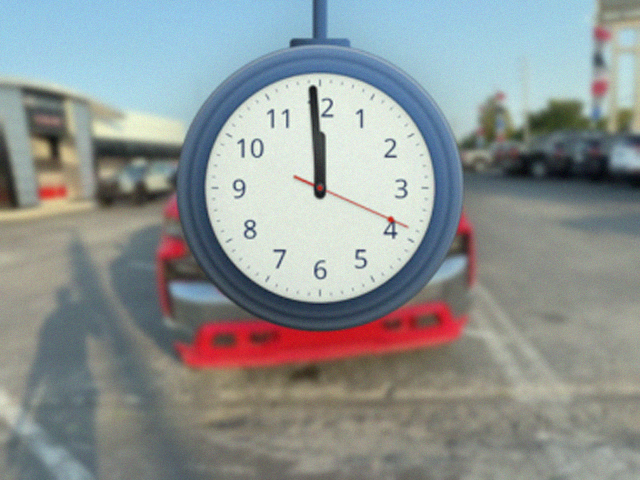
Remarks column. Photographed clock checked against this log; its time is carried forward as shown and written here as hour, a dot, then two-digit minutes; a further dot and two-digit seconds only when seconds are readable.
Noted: 11.59.19
